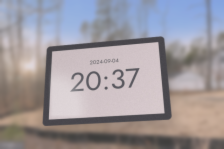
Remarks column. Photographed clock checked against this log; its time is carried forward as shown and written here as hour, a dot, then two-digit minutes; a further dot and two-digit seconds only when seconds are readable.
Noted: 20.37
